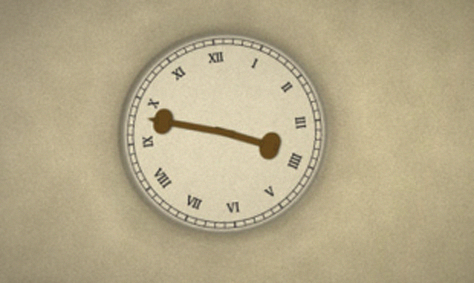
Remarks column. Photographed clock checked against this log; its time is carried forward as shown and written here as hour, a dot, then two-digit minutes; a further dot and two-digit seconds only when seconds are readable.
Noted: 3.48
